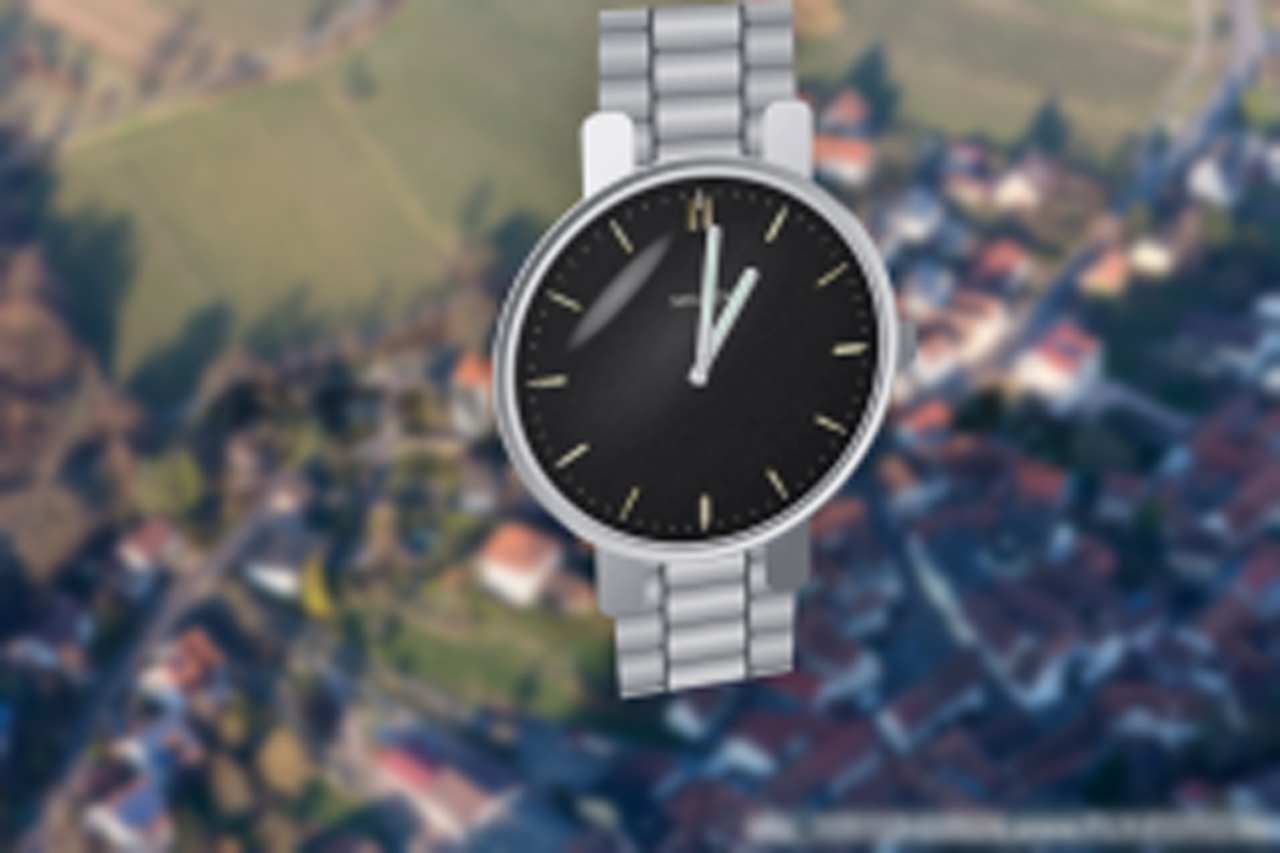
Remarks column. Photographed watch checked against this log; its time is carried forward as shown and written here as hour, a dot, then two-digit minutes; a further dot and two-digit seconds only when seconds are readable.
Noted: 1.01
